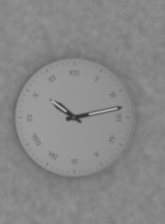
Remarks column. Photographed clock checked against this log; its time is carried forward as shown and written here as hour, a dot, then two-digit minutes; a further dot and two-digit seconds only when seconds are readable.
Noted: 10.13
